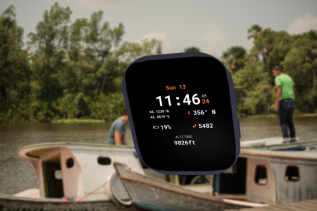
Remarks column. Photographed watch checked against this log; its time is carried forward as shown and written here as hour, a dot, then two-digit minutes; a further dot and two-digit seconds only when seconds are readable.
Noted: 11.46
